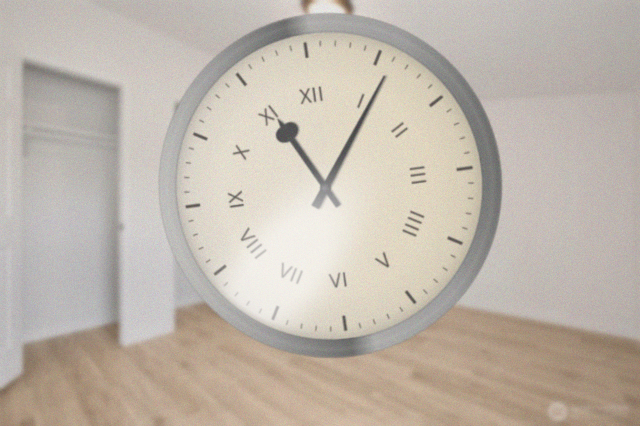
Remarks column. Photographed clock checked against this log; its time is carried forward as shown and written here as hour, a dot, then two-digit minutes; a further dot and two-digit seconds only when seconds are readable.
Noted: 11.06
